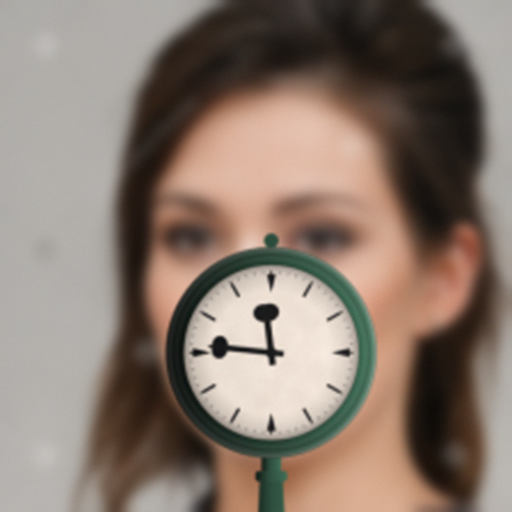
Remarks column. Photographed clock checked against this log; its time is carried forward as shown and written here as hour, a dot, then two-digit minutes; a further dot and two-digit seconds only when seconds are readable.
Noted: 11.46
